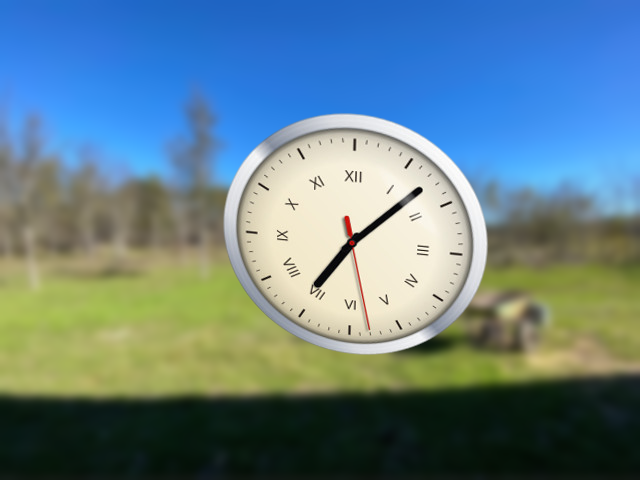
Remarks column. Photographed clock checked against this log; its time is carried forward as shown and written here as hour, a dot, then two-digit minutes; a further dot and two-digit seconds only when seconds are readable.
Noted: 7.07.28
